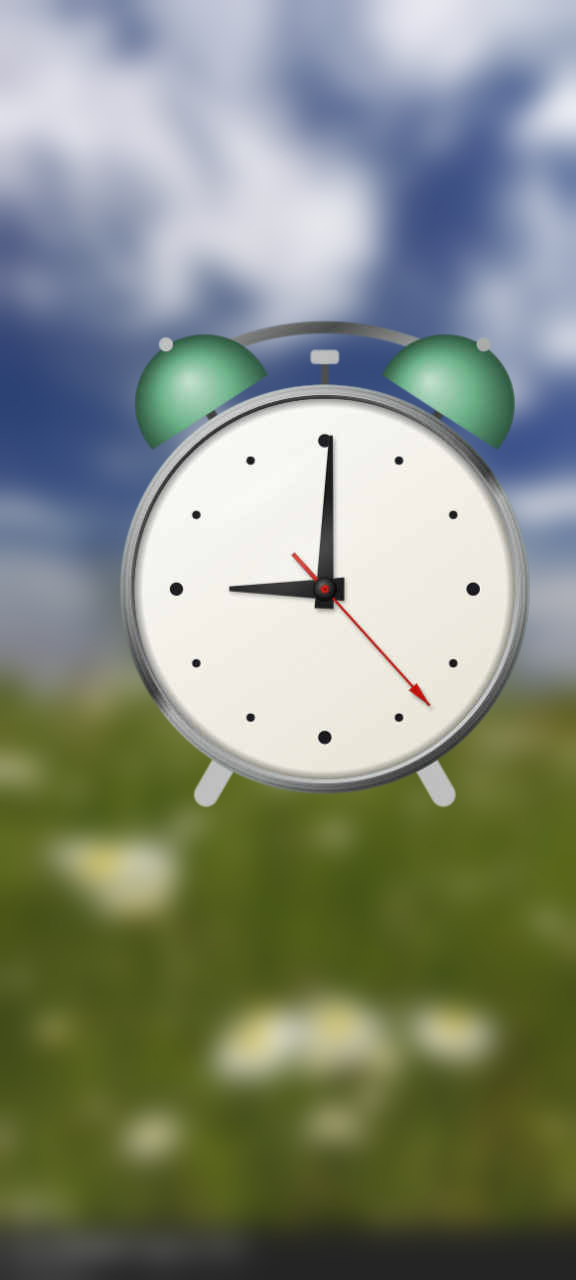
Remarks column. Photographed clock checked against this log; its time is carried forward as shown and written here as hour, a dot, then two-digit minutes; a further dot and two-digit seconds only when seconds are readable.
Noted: 9.00.23
